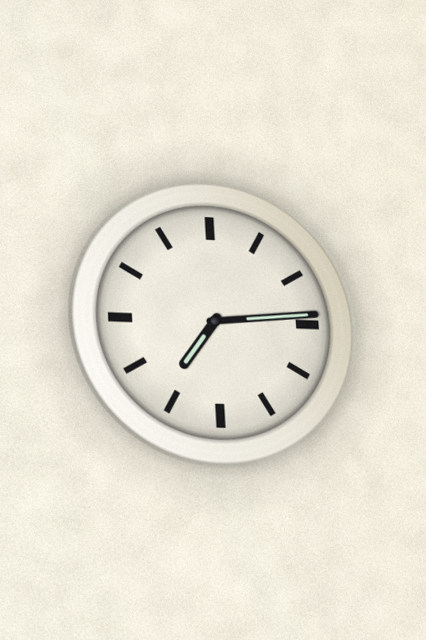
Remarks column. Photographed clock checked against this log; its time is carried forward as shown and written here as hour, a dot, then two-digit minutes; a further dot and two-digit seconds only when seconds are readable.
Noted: 7.14
